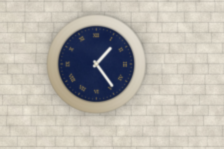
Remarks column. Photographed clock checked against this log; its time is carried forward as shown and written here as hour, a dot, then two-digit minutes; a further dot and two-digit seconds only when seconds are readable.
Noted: 1.24
